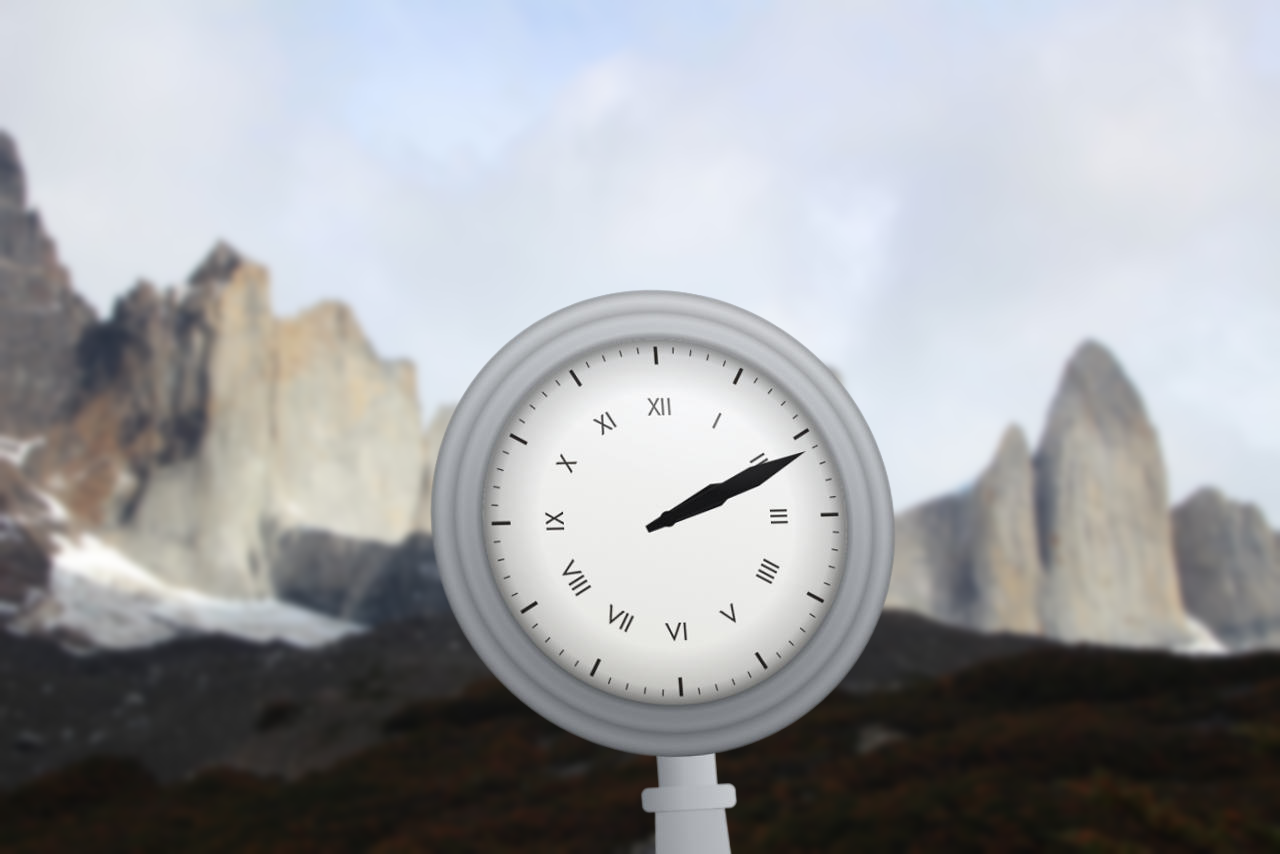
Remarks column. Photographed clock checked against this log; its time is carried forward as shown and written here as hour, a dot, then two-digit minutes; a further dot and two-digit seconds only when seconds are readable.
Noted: 2.11
